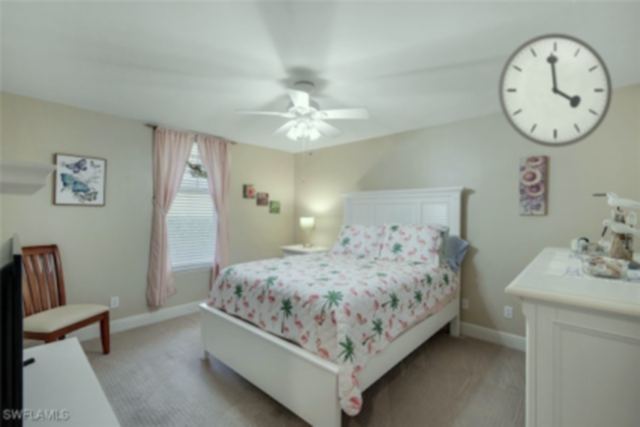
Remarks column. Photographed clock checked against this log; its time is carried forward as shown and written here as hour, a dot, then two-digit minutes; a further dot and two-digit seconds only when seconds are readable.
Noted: 3.59
